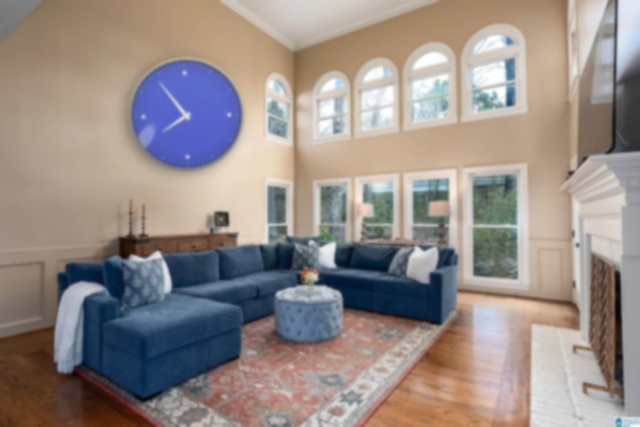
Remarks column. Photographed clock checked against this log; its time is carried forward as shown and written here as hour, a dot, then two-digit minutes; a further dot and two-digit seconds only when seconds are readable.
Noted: 7.54
